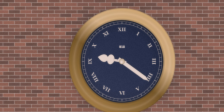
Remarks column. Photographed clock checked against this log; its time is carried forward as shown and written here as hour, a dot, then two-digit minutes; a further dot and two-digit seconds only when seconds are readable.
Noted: 9.21
